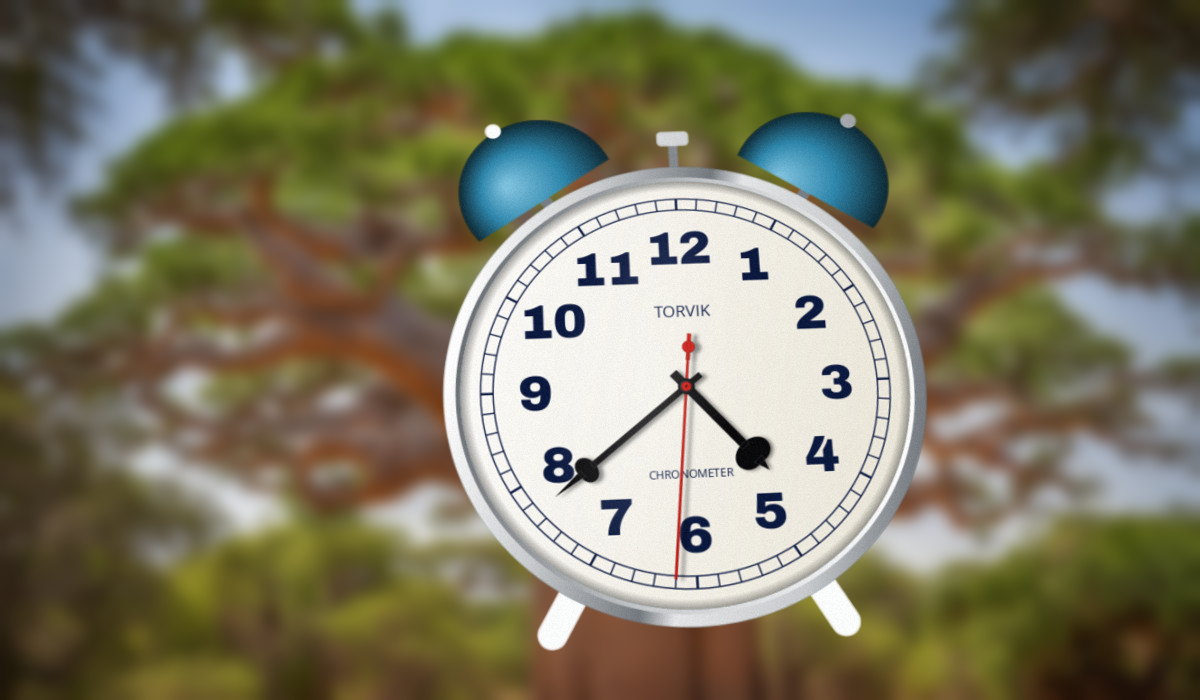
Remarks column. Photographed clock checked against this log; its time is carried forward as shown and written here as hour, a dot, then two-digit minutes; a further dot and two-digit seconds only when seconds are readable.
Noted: 4.38.31
